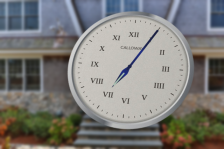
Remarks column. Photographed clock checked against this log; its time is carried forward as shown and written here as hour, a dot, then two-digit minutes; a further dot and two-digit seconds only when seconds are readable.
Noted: 7.05
